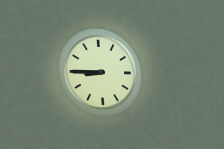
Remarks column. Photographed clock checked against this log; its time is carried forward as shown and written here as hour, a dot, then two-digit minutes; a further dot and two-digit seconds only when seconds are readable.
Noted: 8.45
